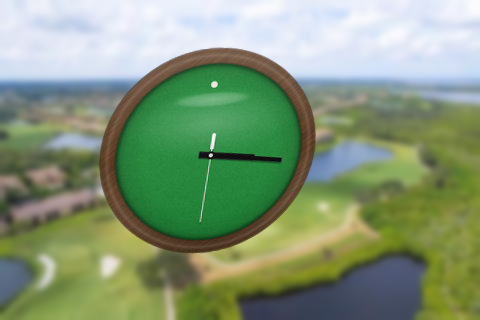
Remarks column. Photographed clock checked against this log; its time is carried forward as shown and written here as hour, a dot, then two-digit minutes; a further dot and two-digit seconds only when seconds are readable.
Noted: 3.16.31
